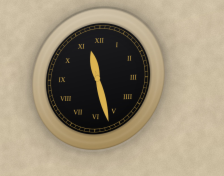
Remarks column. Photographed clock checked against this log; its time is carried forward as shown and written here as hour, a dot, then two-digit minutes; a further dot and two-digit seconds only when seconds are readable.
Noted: 11.27
